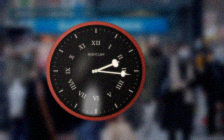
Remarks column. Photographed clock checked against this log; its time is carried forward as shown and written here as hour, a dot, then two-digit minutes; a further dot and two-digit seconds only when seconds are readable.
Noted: 2.16
